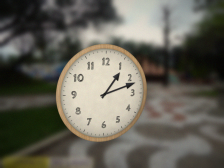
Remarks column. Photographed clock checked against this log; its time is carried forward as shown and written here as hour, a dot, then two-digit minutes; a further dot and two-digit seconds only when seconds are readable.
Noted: 1.12
